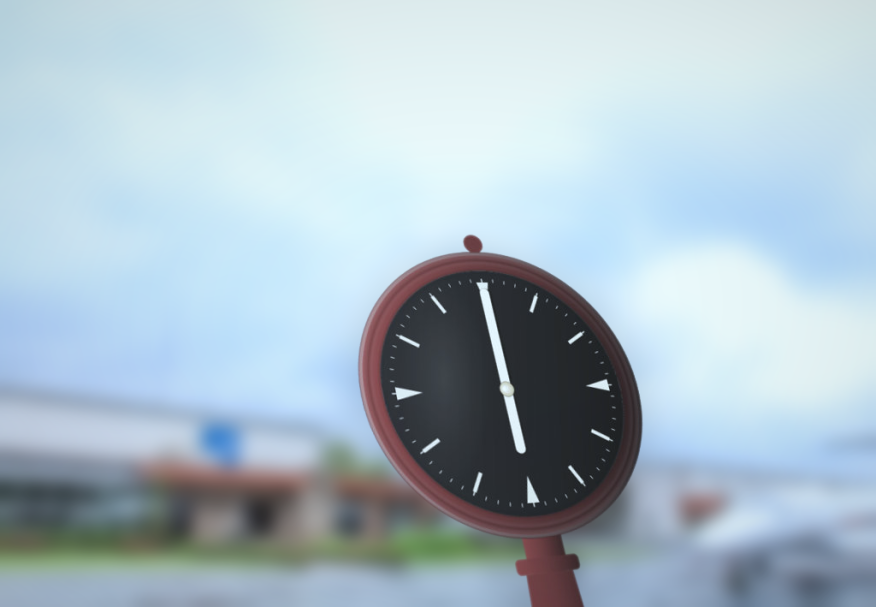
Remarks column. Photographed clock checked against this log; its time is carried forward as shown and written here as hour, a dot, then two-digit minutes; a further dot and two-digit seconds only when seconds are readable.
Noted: 6.00
